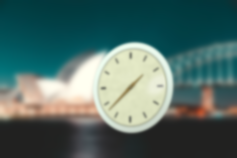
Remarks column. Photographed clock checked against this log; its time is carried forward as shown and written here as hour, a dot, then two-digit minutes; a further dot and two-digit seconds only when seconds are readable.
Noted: 1.38
